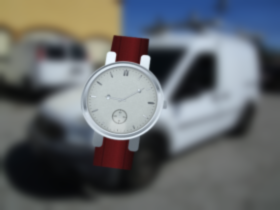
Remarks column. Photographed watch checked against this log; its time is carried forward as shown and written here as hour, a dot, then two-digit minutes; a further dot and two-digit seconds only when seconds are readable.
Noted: 9.09
